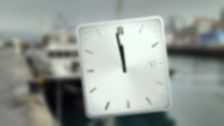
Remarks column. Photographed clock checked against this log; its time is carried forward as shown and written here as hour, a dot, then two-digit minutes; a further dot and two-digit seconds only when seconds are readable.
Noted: 11.59
